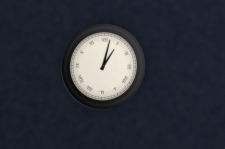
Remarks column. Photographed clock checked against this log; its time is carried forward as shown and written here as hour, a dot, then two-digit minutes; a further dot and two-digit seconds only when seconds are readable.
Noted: 1.02
